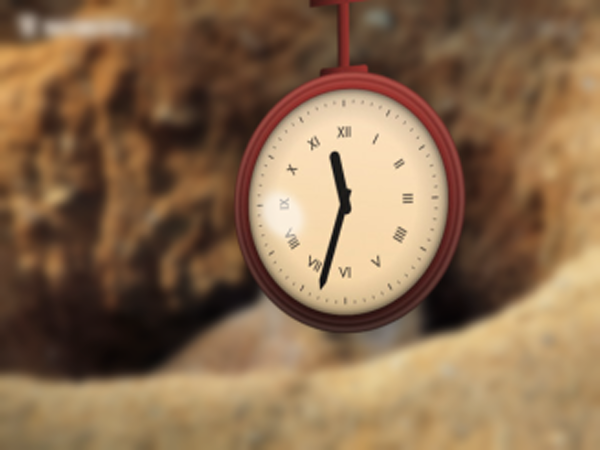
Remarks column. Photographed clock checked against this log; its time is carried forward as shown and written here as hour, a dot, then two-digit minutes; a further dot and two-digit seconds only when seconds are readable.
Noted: 11.33
